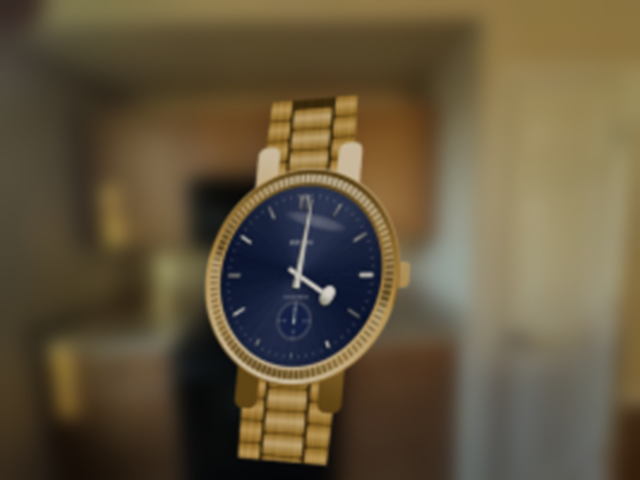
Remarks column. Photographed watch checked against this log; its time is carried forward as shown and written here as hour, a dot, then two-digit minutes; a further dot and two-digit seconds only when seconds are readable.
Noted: 4.01
